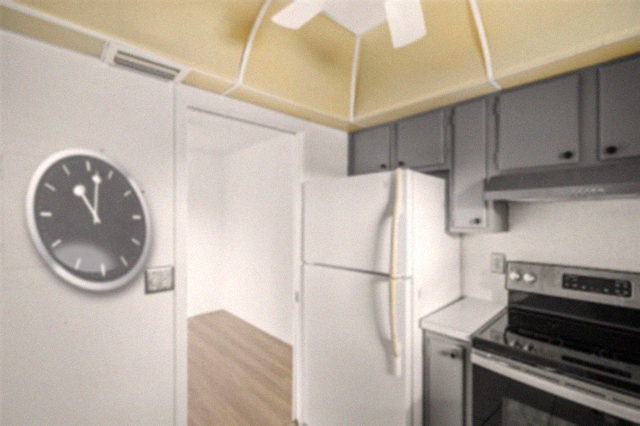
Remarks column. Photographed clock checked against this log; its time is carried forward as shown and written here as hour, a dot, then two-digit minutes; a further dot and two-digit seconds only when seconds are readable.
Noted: 11.02
